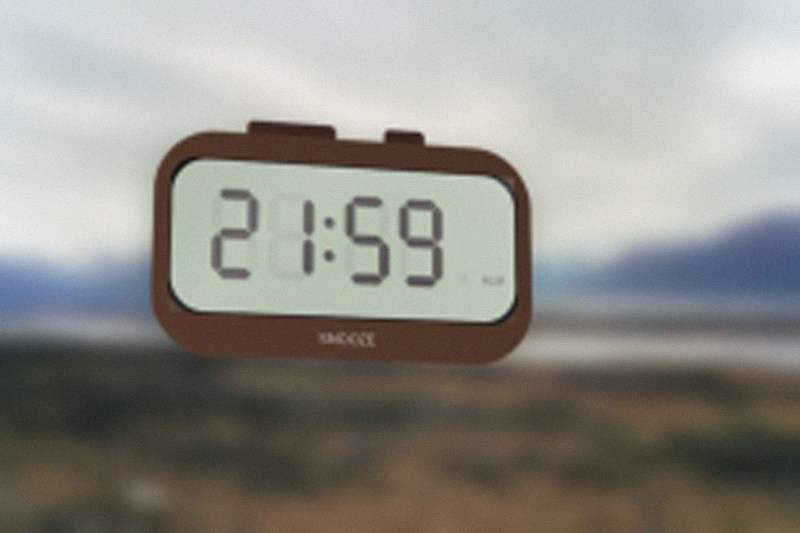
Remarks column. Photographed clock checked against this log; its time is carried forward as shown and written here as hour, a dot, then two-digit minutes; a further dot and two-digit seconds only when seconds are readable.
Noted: 21.59
